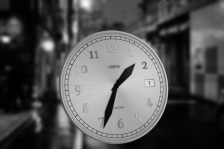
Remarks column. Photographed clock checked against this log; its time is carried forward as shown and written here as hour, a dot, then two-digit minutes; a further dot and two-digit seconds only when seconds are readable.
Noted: 1.34
